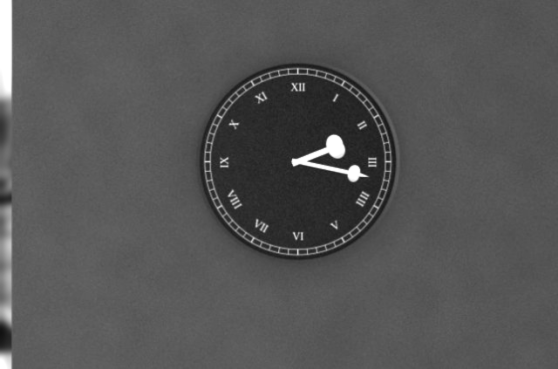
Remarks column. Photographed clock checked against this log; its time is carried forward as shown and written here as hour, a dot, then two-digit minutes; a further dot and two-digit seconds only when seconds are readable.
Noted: 2.17
